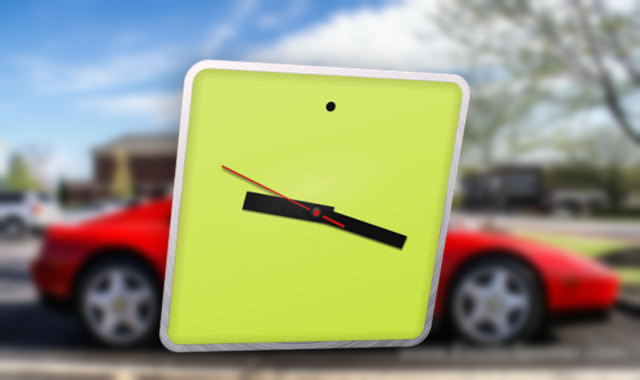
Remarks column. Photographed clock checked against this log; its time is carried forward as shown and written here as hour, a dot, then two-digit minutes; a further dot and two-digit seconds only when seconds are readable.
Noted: 9.17.49
